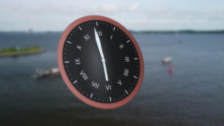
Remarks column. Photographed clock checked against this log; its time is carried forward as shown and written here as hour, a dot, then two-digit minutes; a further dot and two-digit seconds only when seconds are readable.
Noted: 5.59
